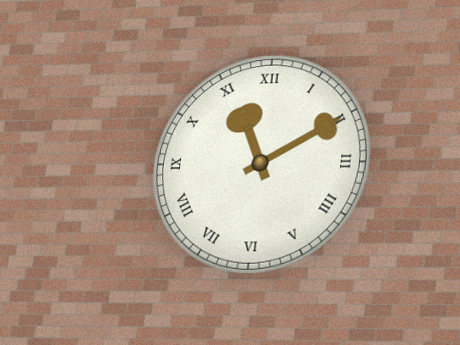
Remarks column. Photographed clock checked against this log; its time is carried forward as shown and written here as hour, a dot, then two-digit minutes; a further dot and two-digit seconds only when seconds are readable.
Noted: 11.10
